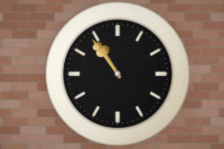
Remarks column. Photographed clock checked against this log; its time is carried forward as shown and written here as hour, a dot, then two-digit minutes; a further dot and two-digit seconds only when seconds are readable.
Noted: 10.54
